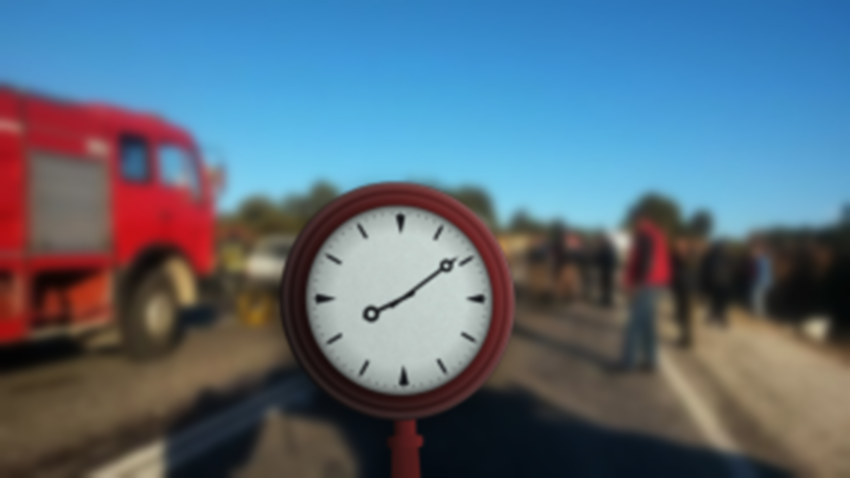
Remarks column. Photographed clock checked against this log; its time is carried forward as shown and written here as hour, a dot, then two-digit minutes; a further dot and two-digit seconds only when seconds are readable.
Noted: 8.09
